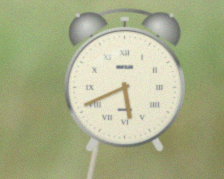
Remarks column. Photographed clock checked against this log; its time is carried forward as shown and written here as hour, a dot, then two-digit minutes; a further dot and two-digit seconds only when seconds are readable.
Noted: 5.41
